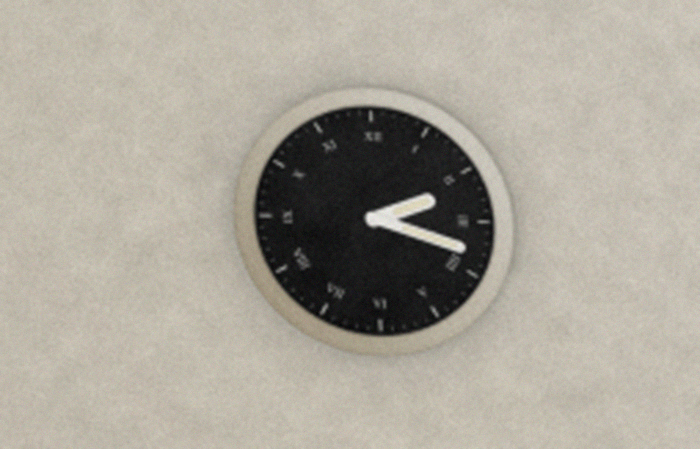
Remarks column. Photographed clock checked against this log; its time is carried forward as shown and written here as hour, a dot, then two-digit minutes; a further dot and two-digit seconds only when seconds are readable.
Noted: 2.18
